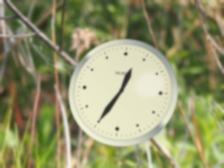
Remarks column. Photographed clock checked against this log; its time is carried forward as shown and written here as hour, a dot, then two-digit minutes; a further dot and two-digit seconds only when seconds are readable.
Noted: 12.35
